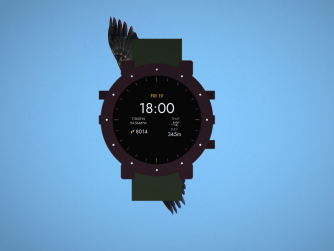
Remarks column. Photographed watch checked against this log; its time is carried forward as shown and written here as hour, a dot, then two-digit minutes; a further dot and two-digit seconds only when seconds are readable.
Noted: 18.00
